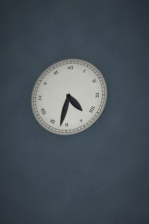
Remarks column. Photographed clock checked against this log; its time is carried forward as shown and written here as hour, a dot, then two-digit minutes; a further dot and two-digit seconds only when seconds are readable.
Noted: 4.32
